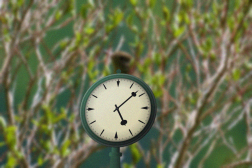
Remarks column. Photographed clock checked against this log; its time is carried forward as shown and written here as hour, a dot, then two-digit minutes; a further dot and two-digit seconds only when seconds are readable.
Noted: 5.08
